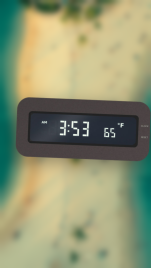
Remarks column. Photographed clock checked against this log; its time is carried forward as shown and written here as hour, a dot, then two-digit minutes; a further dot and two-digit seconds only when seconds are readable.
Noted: 3.53
